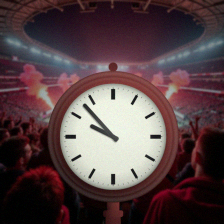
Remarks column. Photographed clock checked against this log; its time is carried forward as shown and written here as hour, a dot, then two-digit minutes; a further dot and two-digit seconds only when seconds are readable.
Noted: 9.53
